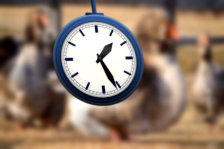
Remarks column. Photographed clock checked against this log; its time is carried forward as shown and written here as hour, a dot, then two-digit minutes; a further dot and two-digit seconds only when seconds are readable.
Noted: 1.26
